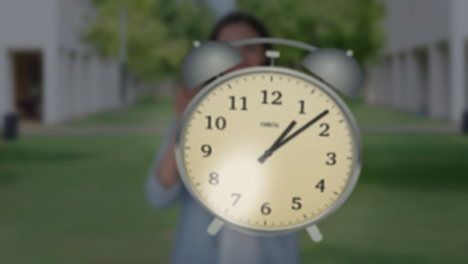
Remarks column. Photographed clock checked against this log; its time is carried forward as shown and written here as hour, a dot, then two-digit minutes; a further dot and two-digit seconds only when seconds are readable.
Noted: 1.08
